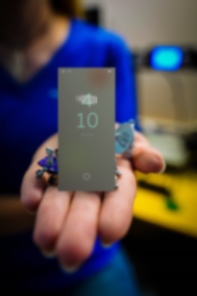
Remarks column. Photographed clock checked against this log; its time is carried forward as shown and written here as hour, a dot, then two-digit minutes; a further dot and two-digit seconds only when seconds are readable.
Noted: 4.10
